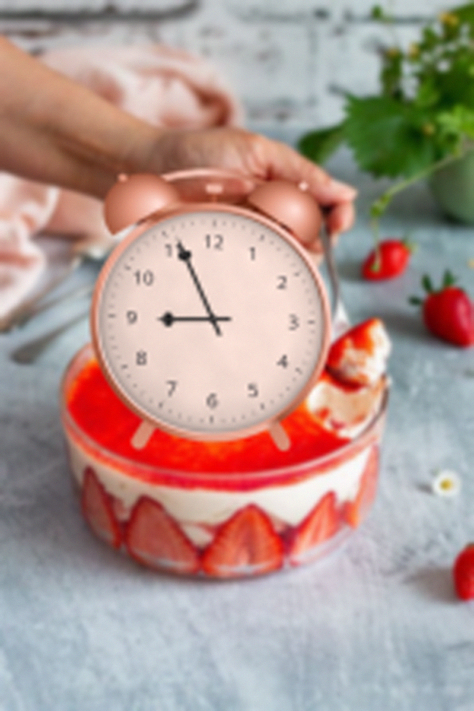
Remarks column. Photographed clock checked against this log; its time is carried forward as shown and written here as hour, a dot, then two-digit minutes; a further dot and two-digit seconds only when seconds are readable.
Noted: 8.56
